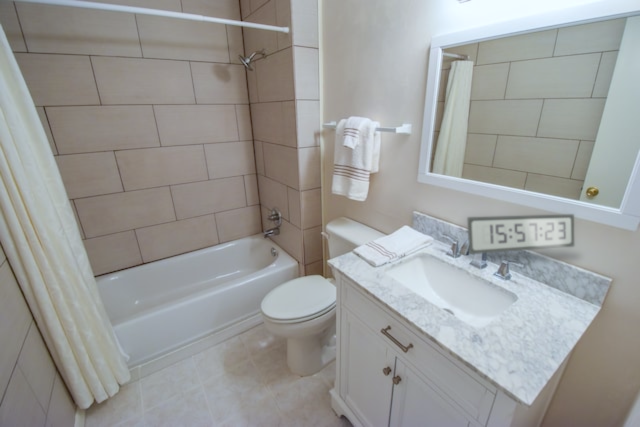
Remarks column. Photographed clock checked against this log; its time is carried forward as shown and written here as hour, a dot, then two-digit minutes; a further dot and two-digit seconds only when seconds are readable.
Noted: 15.57.23
